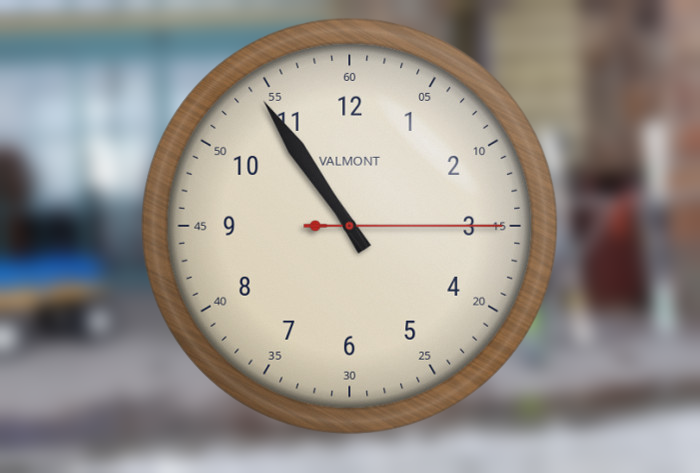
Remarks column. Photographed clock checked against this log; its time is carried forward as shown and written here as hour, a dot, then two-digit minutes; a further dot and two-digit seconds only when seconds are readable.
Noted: 10.54.15
